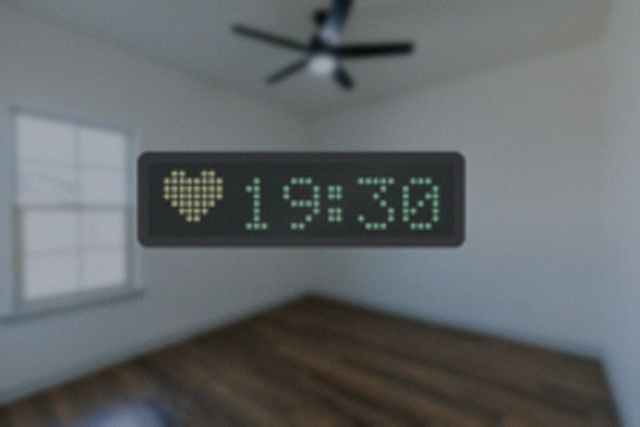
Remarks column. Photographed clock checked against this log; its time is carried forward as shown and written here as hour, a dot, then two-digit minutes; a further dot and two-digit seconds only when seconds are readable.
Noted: 19.30
